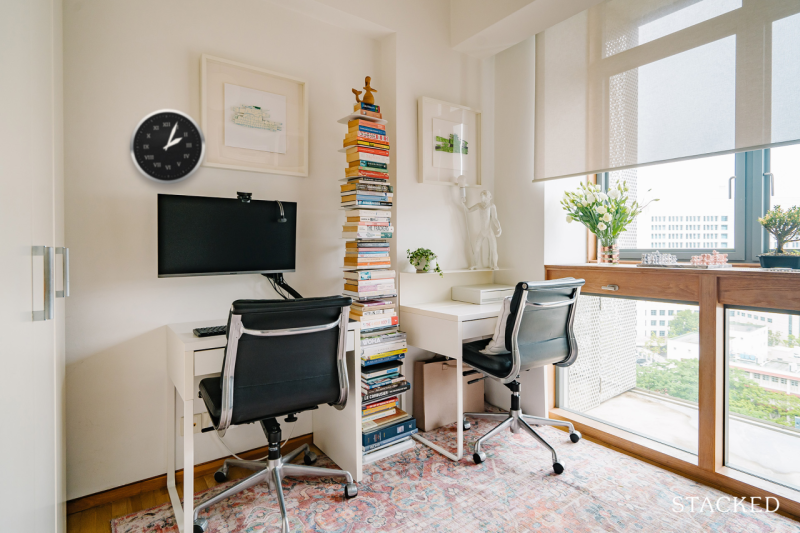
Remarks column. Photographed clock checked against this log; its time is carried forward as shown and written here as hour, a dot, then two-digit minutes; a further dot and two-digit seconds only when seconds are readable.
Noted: 2.04
